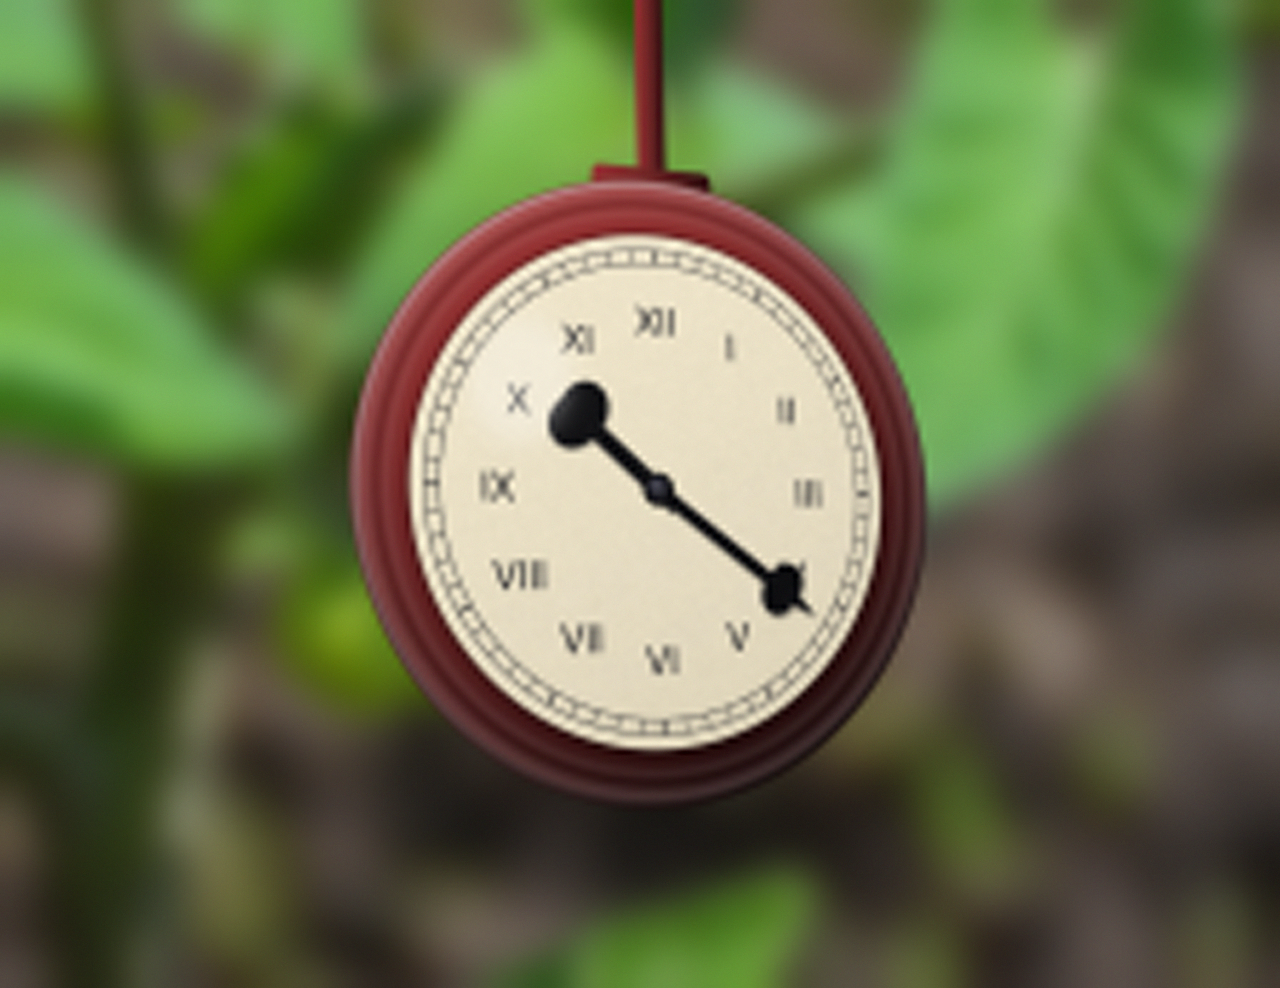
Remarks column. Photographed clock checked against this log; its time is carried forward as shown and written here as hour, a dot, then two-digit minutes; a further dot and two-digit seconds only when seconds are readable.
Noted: 10.21
